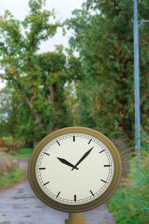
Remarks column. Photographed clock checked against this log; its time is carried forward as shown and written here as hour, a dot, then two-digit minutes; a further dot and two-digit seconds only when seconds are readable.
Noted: 10.07
